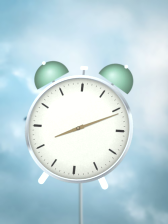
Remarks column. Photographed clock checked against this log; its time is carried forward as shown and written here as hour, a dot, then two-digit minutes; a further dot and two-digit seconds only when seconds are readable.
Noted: 8.11
